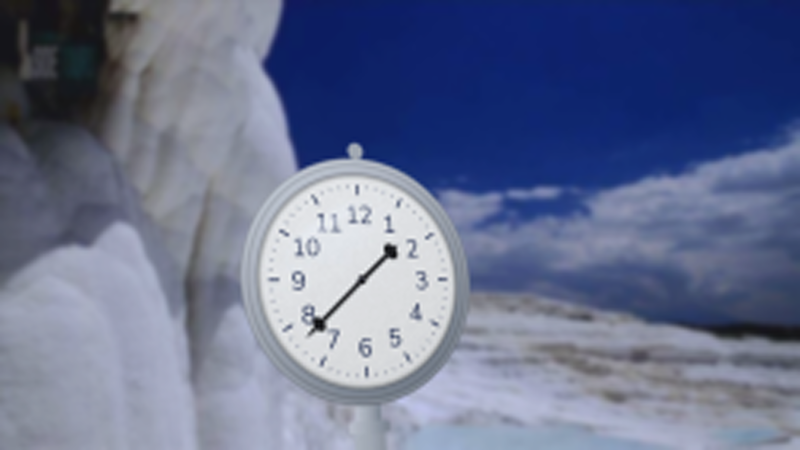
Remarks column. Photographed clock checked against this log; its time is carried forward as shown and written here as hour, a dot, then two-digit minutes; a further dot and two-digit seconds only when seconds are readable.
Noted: 1.38
